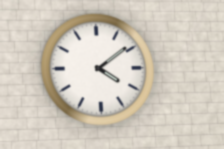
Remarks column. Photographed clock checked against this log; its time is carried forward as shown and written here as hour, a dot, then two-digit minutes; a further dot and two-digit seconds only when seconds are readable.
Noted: 4.09
